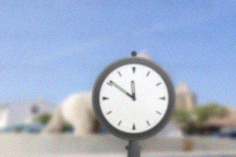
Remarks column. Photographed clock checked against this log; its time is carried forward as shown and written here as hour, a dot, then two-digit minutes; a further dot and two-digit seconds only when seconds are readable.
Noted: 11.51
